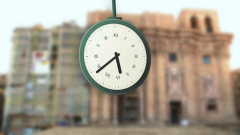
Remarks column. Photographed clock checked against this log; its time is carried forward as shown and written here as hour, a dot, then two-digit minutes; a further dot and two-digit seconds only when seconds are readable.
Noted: 5.39
